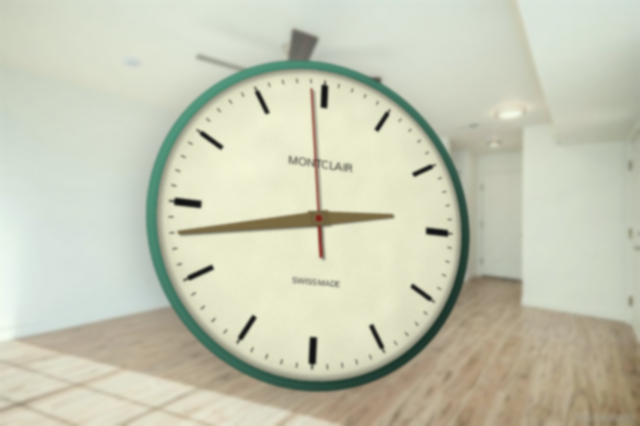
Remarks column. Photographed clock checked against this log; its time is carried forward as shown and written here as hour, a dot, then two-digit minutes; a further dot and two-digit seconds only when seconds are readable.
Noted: 2.42.59
